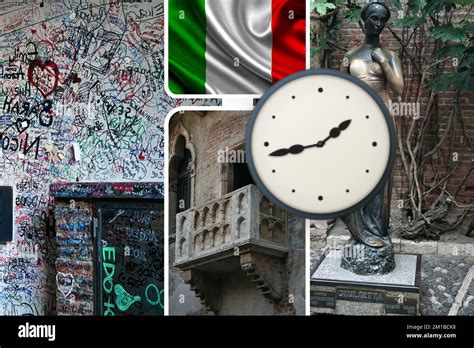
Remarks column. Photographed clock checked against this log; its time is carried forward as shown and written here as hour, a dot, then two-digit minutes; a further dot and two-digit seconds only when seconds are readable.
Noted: 1.43
